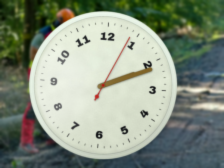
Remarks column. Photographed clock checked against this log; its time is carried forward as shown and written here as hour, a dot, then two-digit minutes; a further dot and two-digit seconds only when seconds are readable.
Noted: 2.11.04
